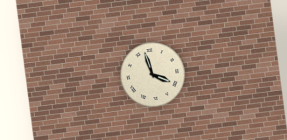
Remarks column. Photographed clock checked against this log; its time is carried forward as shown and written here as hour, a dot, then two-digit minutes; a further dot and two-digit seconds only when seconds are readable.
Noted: 3.58
